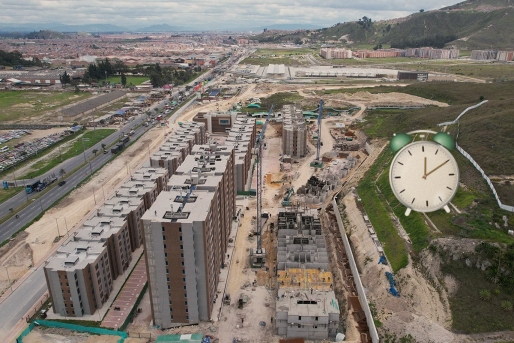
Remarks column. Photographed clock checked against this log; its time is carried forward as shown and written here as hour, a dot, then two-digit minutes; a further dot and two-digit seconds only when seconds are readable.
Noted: 12.10
